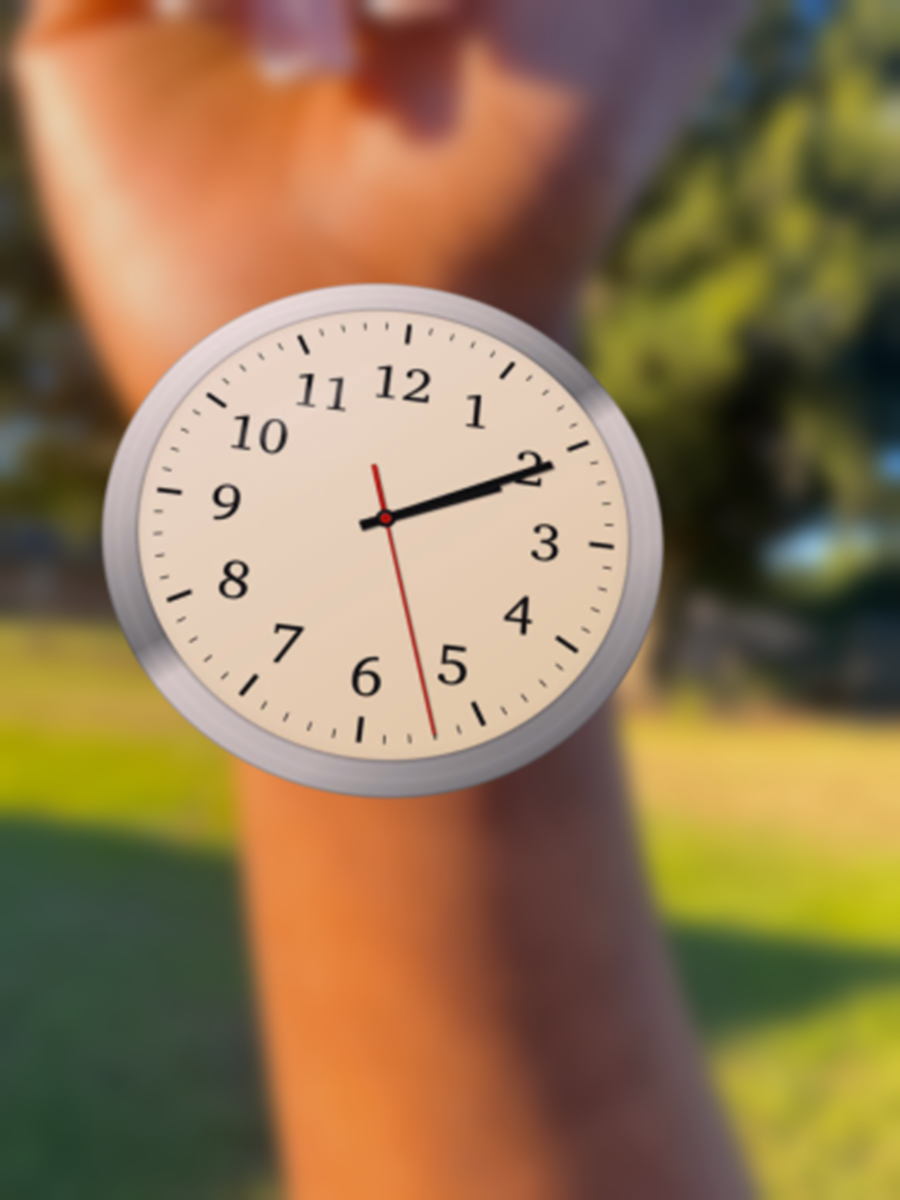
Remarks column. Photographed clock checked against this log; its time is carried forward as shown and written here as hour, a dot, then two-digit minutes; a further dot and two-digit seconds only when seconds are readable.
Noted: 2.10.27
